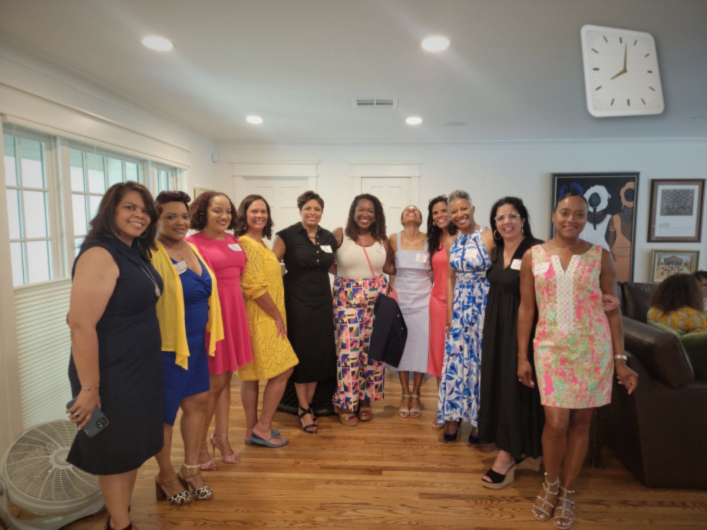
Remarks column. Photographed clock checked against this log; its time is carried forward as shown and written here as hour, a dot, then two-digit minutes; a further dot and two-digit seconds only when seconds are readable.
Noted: 8.02
